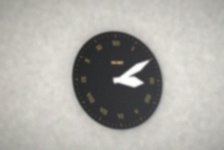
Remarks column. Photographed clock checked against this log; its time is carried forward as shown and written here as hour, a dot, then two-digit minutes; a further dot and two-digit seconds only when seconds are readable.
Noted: 3.10
